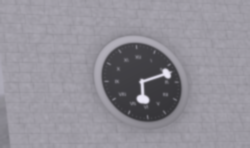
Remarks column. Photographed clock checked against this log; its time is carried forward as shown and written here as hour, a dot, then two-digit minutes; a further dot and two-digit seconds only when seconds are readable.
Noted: 6.12
